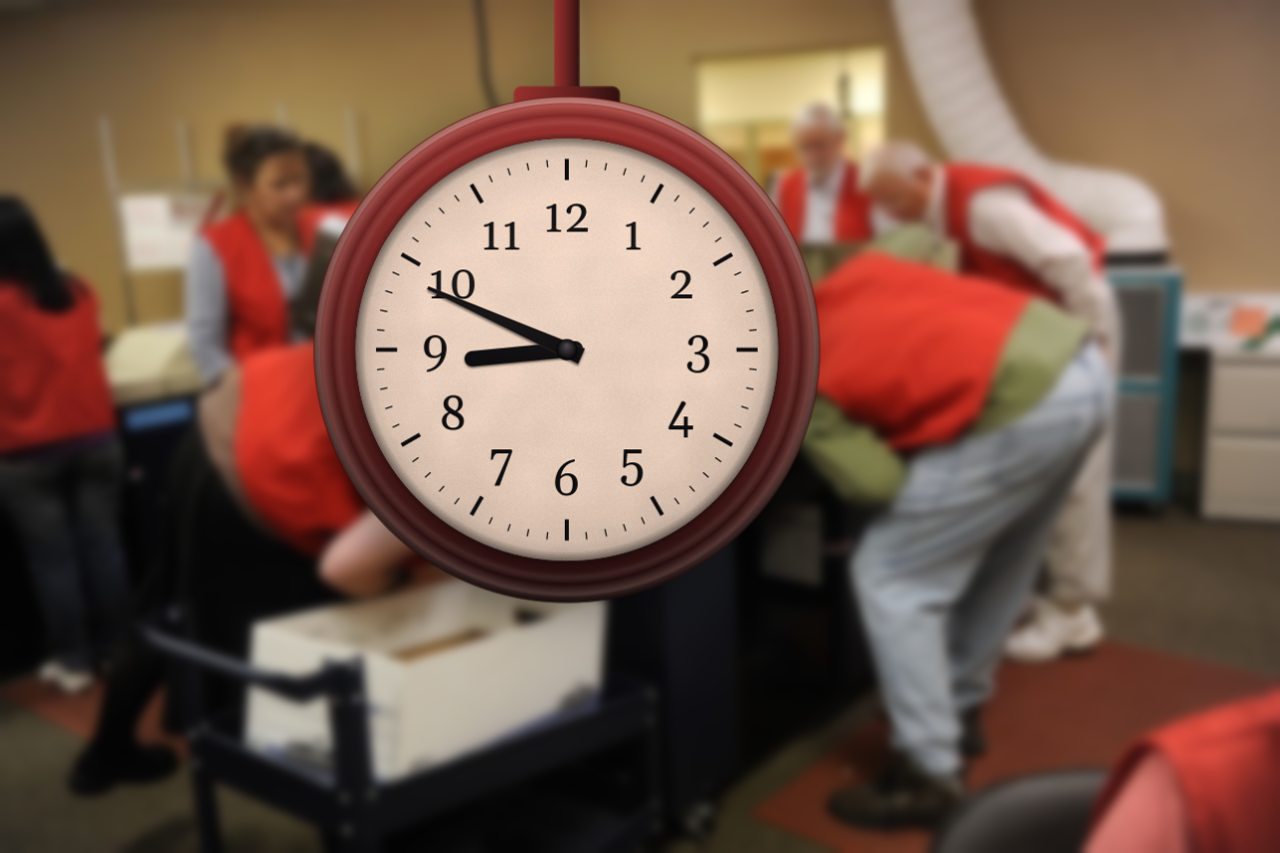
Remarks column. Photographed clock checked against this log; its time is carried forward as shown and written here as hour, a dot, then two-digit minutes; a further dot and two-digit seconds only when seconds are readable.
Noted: 8.49
